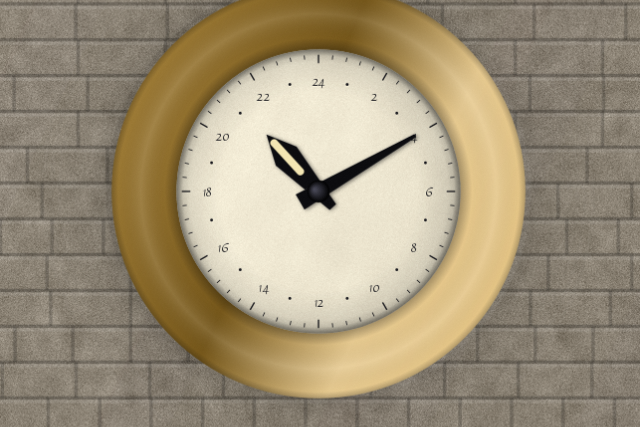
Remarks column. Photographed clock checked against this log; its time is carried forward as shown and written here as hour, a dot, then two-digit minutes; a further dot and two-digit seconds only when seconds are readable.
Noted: 21.10
